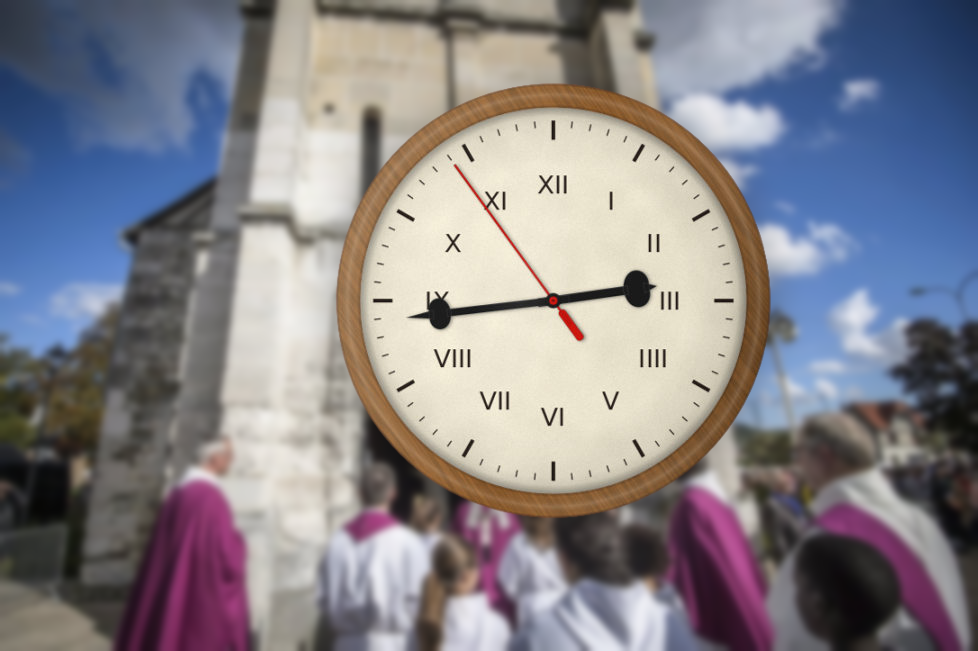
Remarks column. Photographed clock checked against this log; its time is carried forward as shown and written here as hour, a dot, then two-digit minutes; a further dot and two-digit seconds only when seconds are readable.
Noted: 2.43.54
